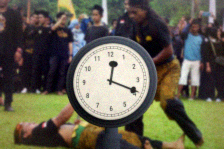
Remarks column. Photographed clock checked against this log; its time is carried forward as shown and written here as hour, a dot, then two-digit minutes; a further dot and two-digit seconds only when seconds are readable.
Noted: 12.19
